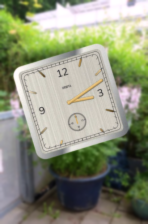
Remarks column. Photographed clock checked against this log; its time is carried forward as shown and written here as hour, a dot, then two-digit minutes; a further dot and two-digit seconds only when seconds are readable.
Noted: 3.12
